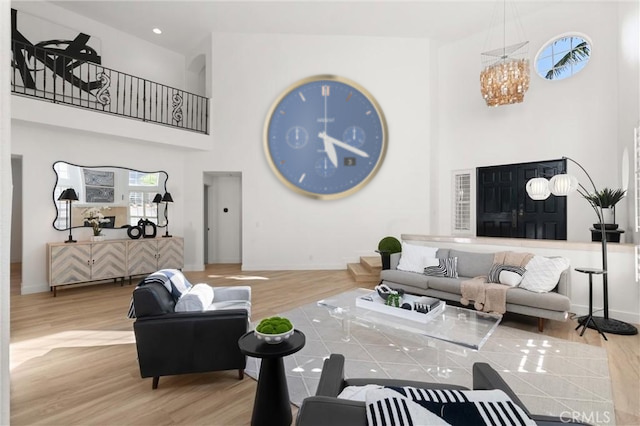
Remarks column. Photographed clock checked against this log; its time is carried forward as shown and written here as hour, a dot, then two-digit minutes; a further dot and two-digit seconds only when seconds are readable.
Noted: 5.19
